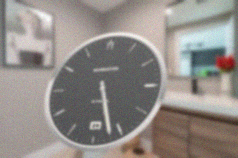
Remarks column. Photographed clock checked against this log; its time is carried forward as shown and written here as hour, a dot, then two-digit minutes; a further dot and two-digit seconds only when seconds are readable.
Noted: 5.27
